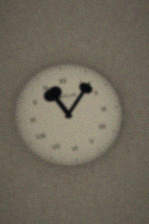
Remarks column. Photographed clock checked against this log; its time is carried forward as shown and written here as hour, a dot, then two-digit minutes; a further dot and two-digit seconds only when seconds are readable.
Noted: 11.07
